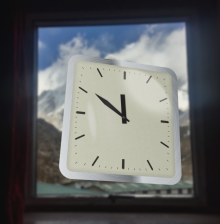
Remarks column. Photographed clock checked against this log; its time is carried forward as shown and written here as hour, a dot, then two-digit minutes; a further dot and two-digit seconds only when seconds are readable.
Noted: 11.51
